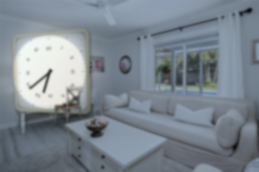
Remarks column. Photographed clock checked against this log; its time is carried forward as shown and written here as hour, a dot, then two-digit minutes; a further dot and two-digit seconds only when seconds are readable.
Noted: 6.39
